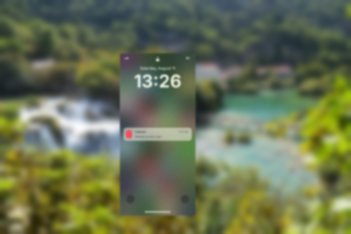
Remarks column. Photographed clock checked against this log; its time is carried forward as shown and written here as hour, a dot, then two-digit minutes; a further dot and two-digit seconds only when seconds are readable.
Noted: 13.26
